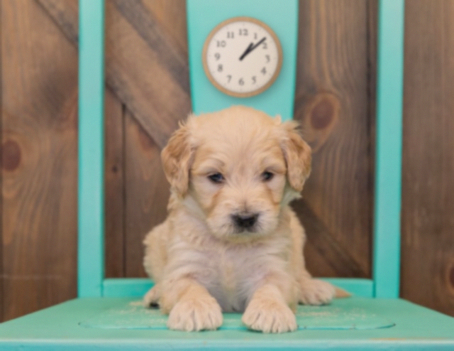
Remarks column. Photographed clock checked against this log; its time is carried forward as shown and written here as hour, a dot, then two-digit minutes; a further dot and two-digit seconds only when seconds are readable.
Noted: 1.08
